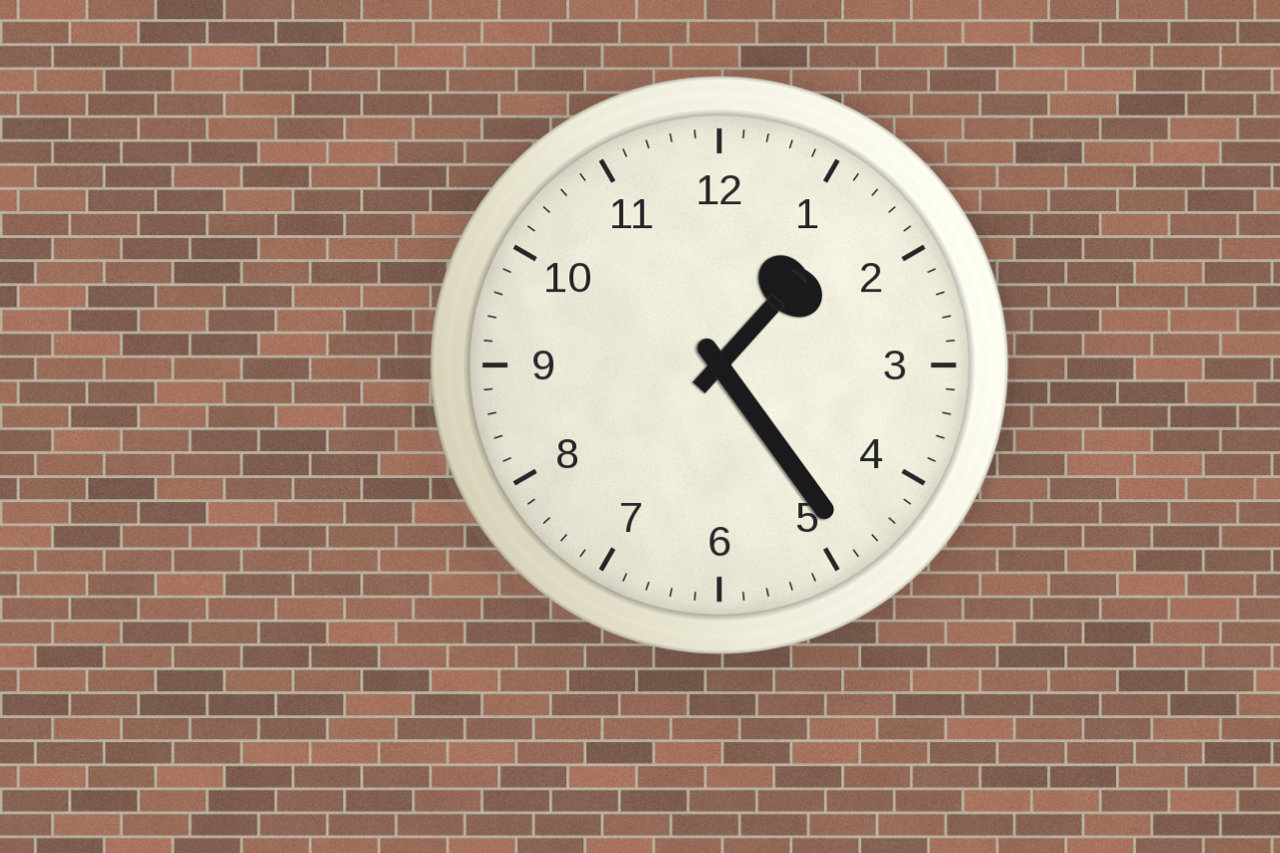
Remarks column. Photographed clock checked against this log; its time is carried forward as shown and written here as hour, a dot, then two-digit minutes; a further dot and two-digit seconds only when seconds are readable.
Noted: 1.24
